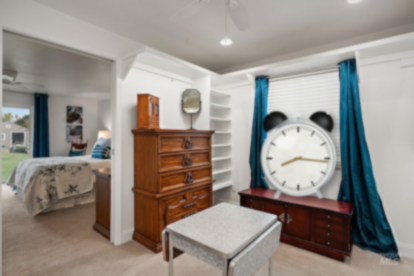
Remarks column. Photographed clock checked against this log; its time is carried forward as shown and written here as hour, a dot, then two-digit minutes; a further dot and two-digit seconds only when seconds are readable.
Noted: 8.16
